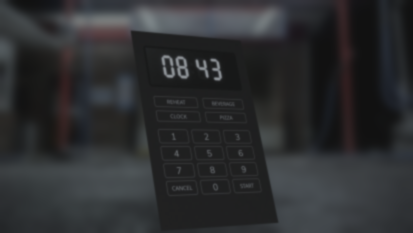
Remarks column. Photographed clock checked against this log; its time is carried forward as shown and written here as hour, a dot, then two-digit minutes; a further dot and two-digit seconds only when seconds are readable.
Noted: 8.43
